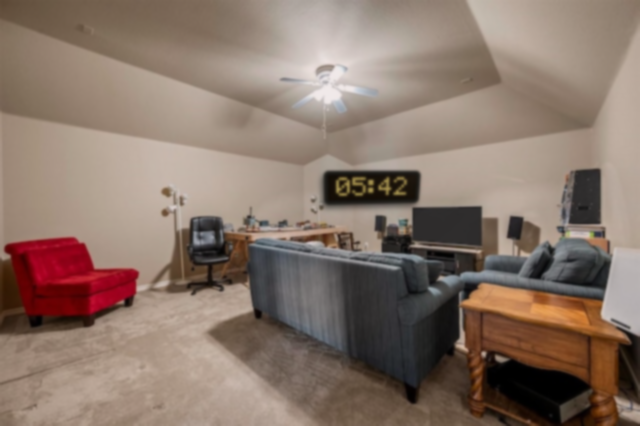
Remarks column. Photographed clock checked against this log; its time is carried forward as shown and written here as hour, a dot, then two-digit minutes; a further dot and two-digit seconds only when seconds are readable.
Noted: 5.42
